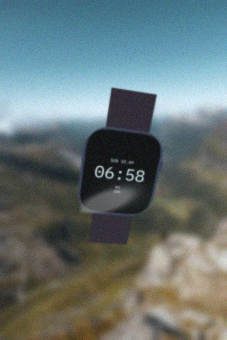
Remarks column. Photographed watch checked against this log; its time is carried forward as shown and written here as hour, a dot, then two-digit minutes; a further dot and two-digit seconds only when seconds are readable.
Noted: 6.58
